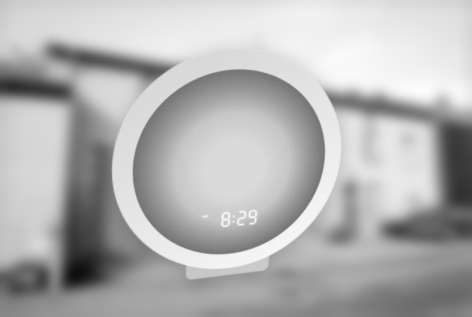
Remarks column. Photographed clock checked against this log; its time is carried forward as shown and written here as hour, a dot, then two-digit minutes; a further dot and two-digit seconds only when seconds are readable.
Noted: 8.29
